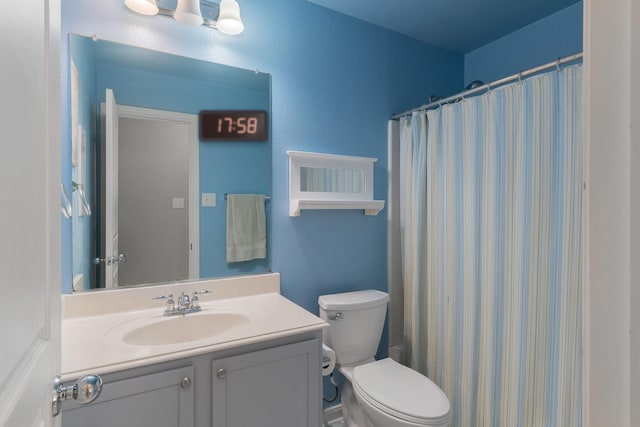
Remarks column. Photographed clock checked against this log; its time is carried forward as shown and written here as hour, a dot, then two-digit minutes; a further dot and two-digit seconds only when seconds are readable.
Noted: 17.58
